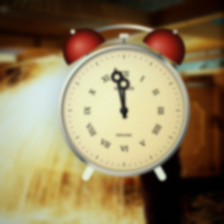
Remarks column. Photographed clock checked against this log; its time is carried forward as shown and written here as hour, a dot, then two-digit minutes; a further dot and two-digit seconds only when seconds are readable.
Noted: 11.58
